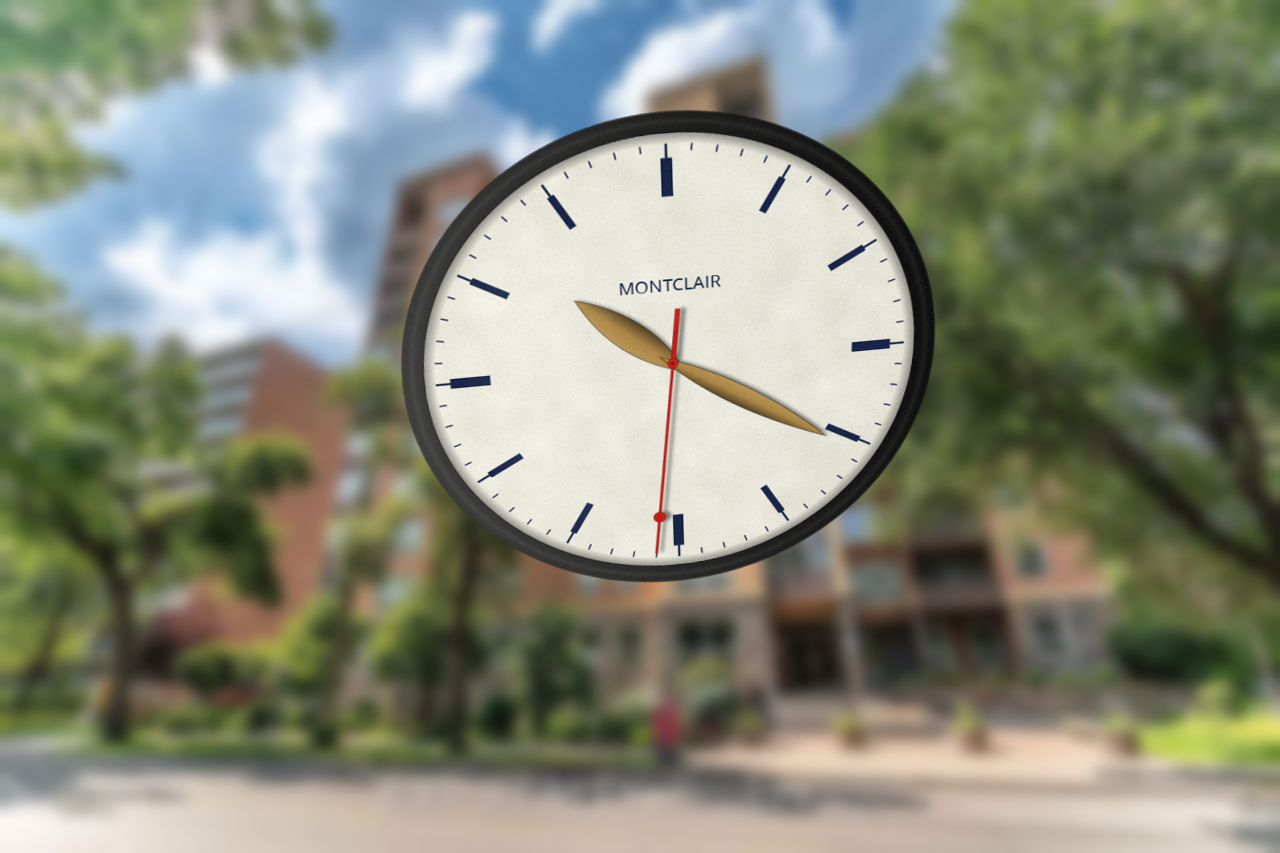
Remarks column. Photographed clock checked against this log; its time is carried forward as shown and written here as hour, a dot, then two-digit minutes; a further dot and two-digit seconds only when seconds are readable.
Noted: 10.20.31
